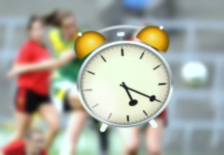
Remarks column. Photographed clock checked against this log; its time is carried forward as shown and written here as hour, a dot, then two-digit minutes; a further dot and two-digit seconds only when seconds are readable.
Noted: 5.20
